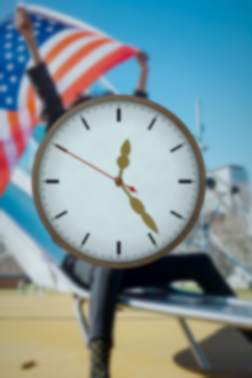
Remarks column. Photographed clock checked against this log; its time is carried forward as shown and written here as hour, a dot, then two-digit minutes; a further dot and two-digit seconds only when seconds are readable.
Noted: 12.23.50
